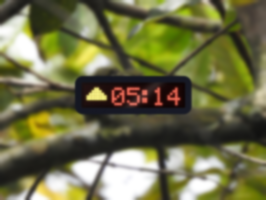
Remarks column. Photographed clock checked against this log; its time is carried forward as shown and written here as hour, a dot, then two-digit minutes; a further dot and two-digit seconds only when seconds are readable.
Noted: 5.14
